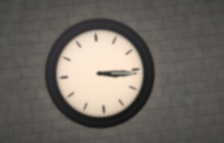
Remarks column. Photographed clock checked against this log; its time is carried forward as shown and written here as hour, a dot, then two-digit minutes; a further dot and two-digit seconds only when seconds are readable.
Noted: 3.16
